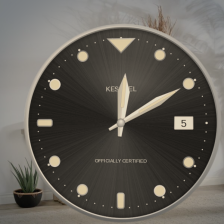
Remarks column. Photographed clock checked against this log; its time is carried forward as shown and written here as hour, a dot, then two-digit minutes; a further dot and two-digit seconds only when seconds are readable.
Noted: 12.10
